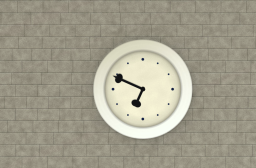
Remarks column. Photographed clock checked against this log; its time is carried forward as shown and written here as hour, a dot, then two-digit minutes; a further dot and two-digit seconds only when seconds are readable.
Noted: 6.49
